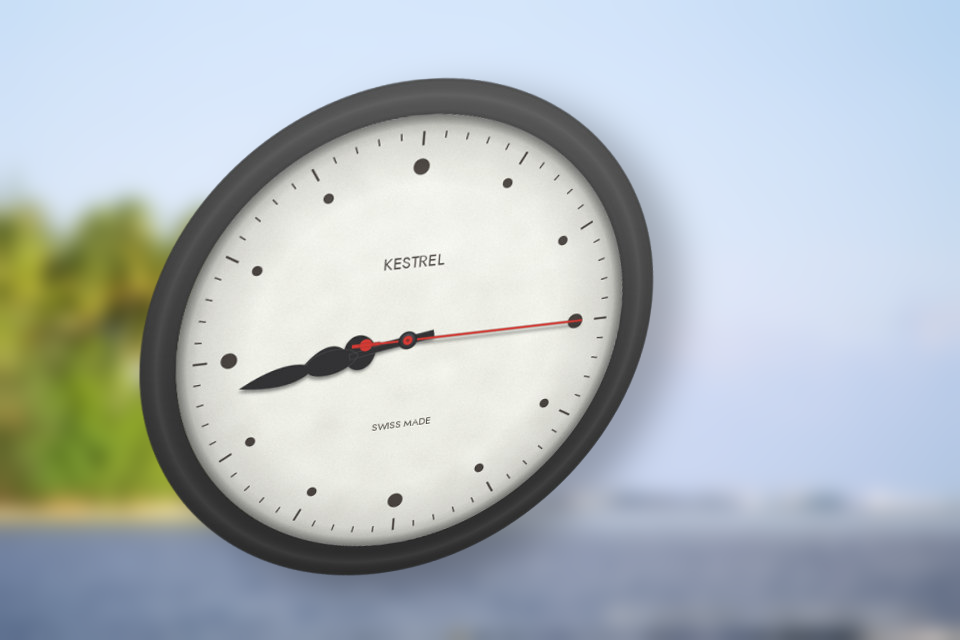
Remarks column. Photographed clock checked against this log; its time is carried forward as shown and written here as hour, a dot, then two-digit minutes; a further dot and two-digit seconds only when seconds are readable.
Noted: 8.43.15
